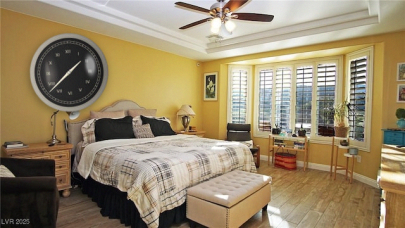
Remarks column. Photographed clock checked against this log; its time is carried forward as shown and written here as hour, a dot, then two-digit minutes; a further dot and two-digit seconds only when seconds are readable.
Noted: 1.38
